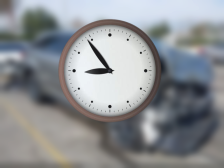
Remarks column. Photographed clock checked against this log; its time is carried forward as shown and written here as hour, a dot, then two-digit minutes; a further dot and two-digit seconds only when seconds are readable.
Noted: 8.54
